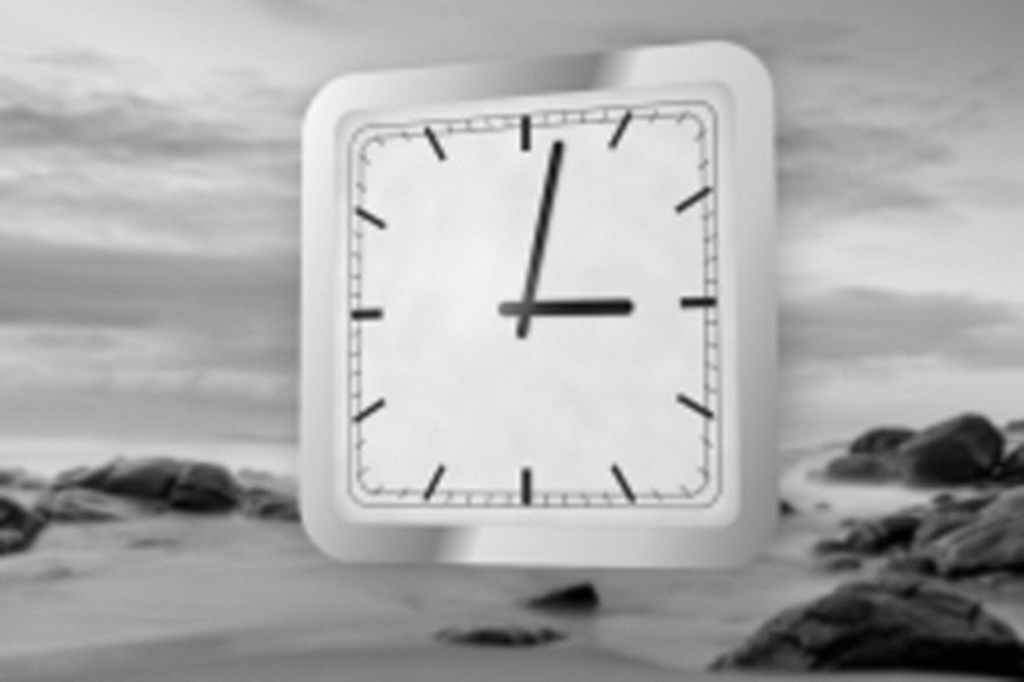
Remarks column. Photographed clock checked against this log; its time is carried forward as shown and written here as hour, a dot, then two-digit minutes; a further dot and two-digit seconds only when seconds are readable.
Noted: 3.02
